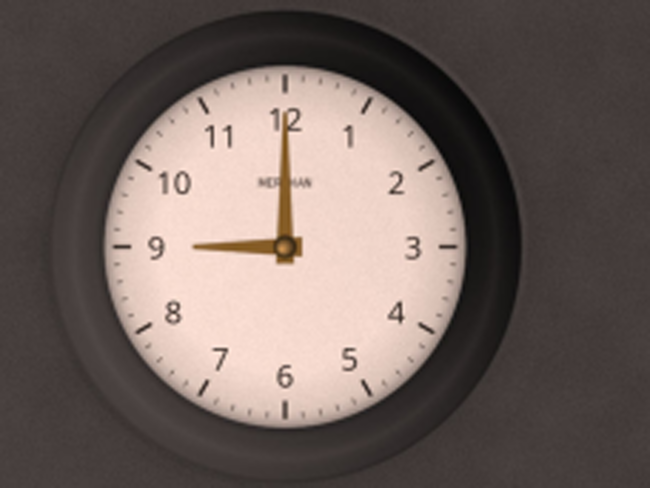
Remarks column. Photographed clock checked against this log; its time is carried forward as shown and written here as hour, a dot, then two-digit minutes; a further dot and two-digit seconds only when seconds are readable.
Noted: 9.00
